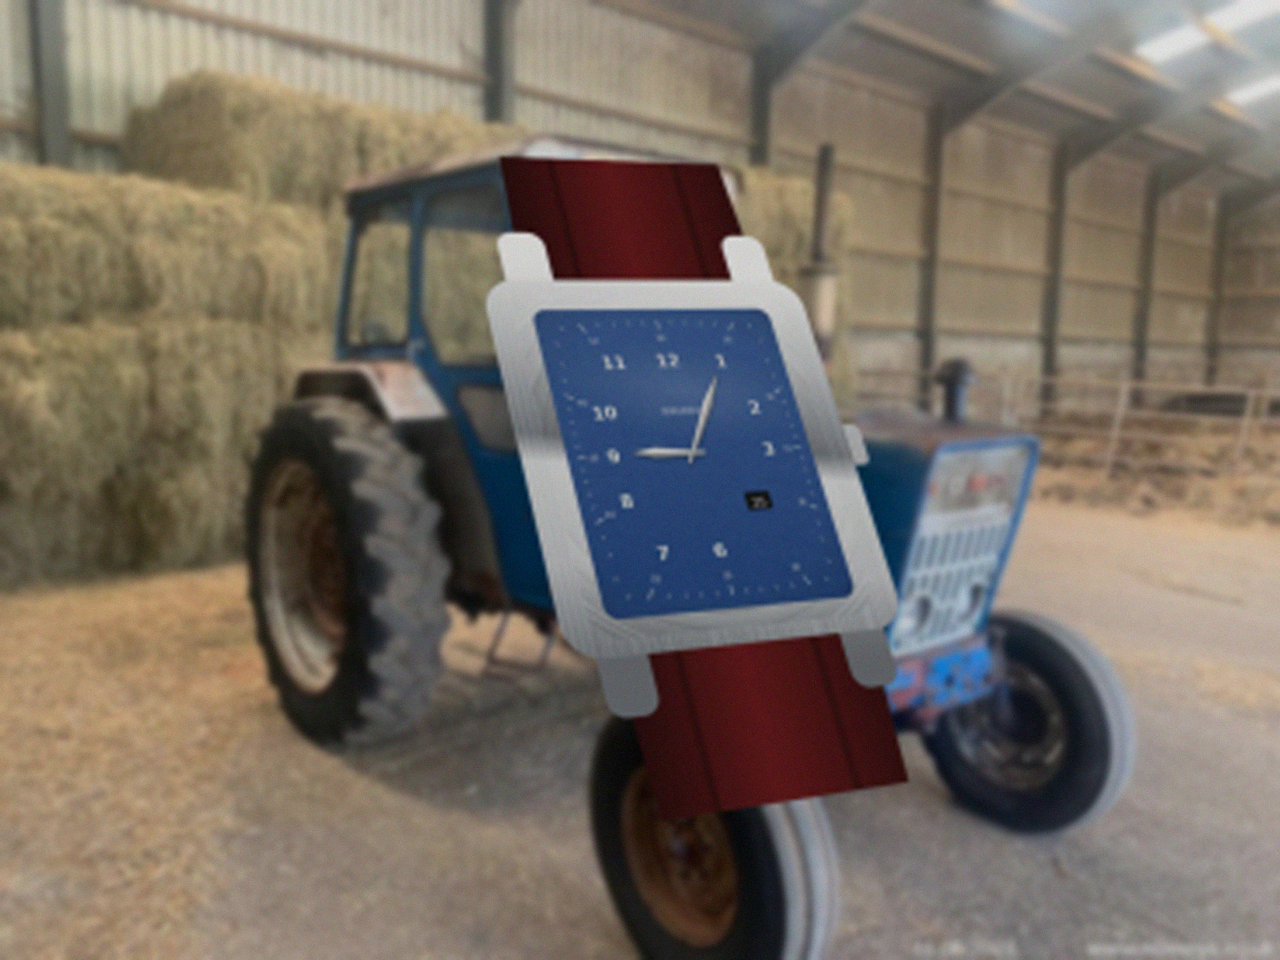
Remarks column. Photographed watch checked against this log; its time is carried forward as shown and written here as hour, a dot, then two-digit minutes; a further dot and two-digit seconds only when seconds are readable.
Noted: 9.05
